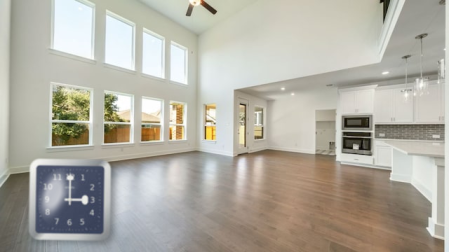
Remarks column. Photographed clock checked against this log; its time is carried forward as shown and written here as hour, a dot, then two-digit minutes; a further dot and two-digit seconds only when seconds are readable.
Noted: 3.00
